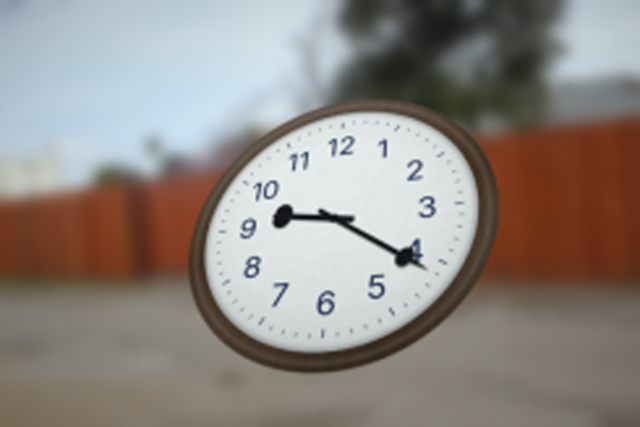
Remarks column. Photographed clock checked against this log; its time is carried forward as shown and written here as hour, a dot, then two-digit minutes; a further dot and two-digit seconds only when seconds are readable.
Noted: 9.21
